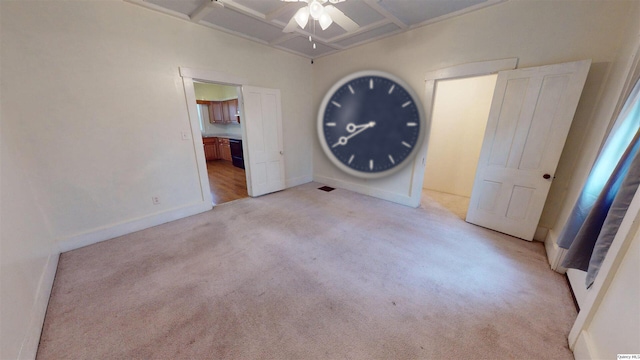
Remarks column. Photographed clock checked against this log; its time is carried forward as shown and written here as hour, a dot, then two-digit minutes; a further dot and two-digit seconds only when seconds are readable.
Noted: 8.40
